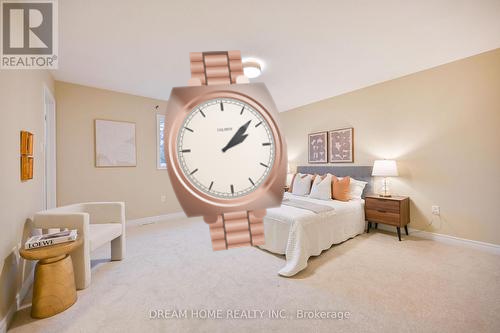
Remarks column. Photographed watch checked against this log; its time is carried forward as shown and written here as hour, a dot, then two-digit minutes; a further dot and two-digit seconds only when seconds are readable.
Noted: 2.08
